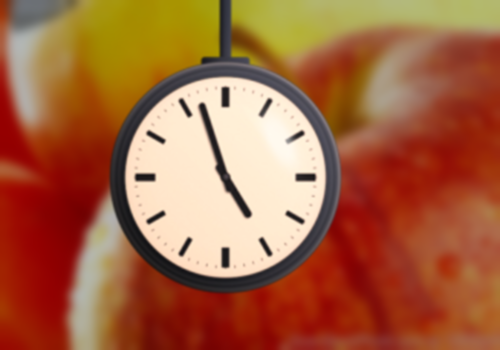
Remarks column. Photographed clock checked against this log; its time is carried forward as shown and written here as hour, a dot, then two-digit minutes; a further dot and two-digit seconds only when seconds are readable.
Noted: 4.57
